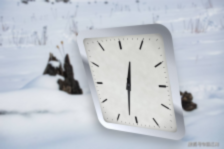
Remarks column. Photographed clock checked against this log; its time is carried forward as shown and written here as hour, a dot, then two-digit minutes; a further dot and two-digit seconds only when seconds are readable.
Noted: 12.32
